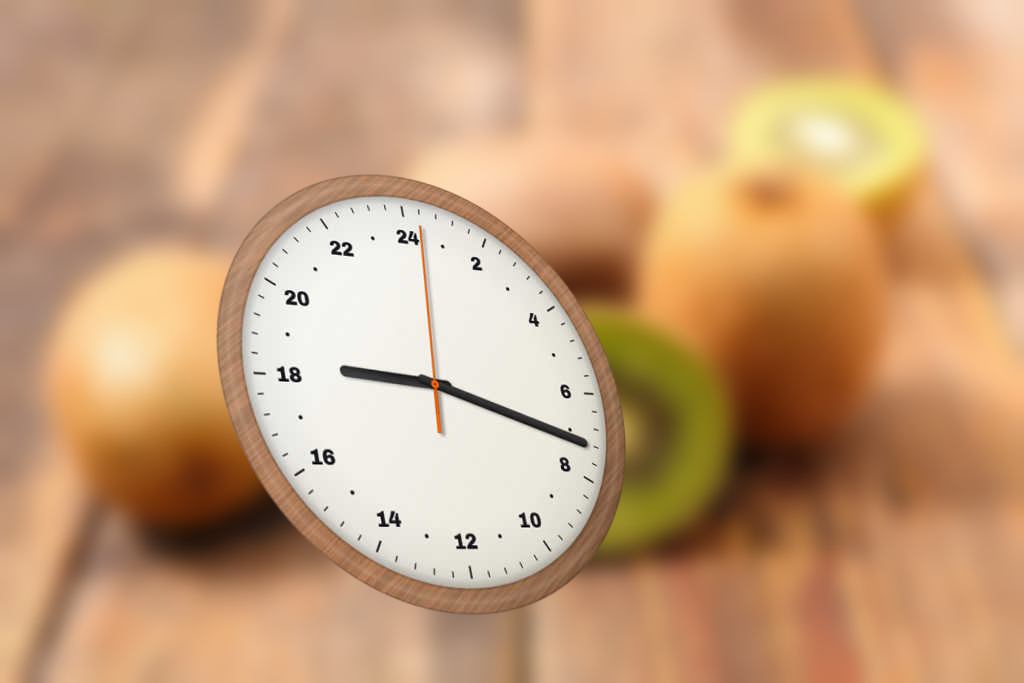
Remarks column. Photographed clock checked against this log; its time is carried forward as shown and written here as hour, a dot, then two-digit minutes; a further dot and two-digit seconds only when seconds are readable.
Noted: 18.18.01
